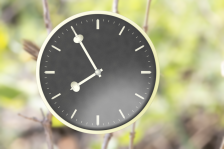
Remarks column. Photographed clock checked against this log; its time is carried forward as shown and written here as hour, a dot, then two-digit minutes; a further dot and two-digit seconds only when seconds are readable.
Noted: 7.55
